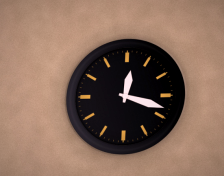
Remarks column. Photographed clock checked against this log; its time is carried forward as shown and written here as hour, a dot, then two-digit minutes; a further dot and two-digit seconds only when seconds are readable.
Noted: 12.18
